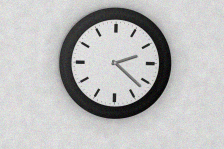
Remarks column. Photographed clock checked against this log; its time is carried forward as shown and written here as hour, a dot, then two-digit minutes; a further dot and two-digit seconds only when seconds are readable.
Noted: 2.22
